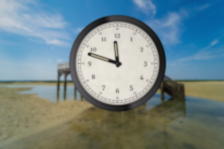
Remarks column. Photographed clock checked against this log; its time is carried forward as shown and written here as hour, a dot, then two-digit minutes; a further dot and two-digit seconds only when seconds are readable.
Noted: 11.48
